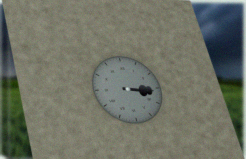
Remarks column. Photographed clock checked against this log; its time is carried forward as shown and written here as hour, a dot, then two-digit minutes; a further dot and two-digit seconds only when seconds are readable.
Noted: 3.16
